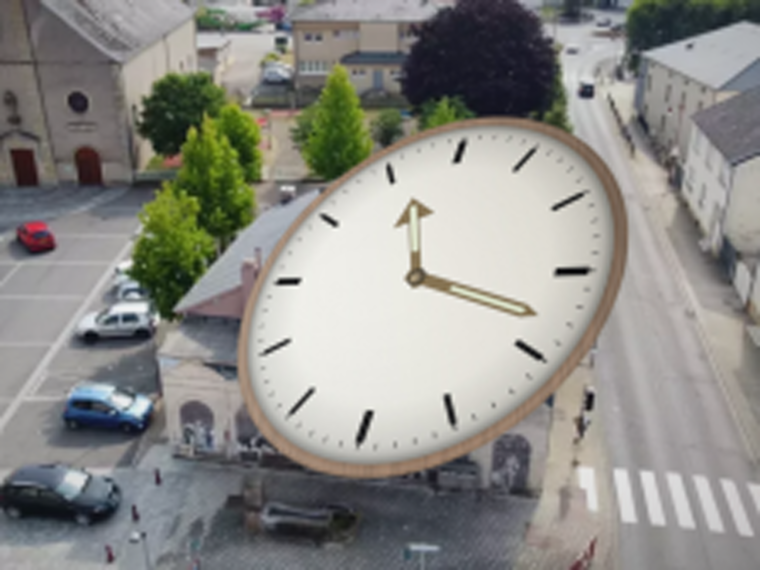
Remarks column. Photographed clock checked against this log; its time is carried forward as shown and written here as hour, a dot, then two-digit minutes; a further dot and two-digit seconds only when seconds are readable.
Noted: 11.18
